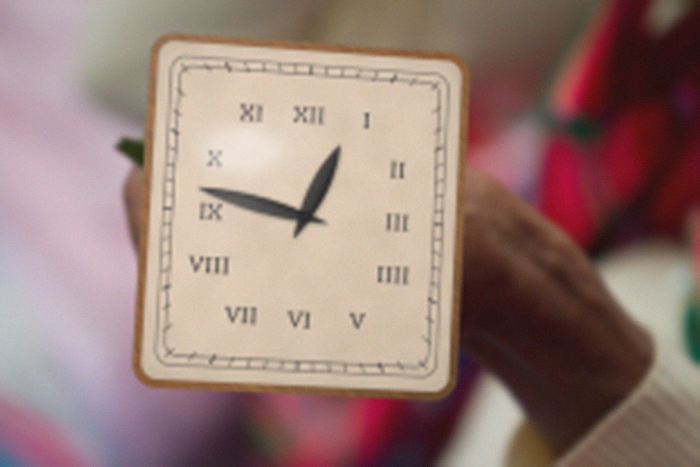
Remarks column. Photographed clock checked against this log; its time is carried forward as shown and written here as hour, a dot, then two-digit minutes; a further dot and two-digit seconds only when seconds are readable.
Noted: 12.47
